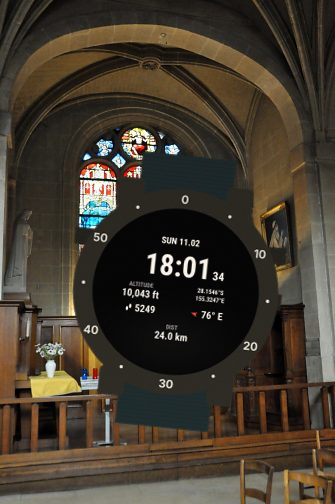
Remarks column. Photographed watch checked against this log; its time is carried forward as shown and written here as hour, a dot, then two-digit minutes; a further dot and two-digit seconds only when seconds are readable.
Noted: 18.01.34
